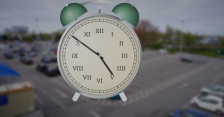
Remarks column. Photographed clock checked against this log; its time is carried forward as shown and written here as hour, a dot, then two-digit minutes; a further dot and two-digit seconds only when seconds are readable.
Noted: 4.51
